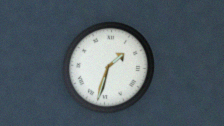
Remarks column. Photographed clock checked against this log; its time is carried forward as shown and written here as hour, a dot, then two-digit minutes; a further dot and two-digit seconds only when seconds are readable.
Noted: 1.32
